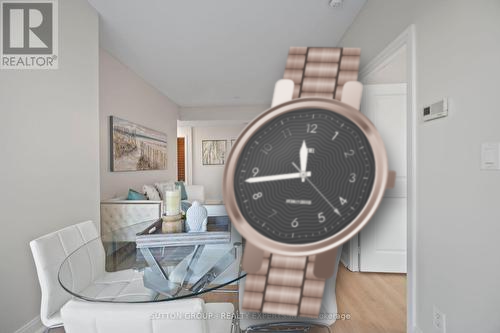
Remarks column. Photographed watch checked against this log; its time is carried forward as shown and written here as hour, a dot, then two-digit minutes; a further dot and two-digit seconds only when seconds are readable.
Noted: 11.43.22
